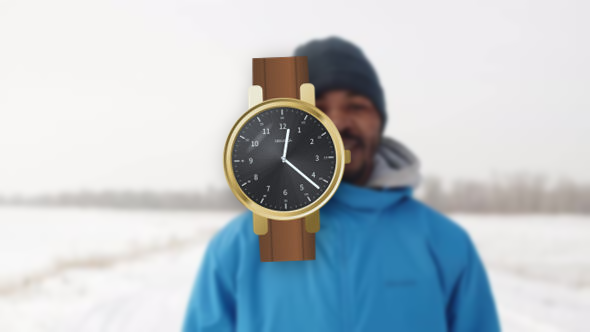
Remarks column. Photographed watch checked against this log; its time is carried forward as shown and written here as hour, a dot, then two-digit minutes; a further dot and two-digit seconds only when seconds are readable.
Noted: 12.22
